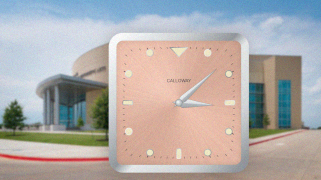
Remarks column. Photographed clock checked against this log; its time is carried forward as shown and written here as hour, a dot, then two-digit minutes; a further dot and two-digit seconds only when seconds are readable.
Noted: 3.08
